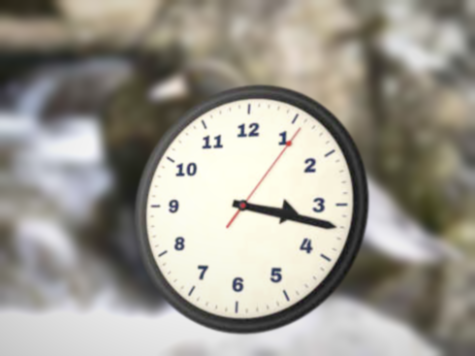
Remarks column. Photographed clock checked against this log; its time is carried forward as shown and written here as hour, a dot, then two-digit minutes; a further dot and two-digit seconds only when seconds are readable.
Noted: 3.17.06
